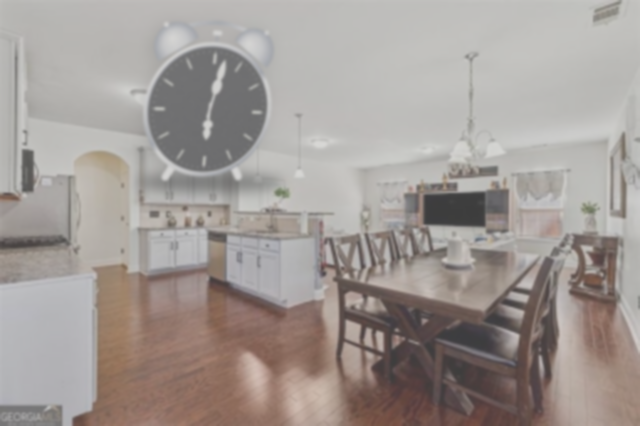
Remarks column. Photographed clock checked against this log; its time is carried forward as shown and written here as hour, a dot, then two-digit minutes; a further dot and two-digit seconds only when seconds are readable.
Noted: 6.02
